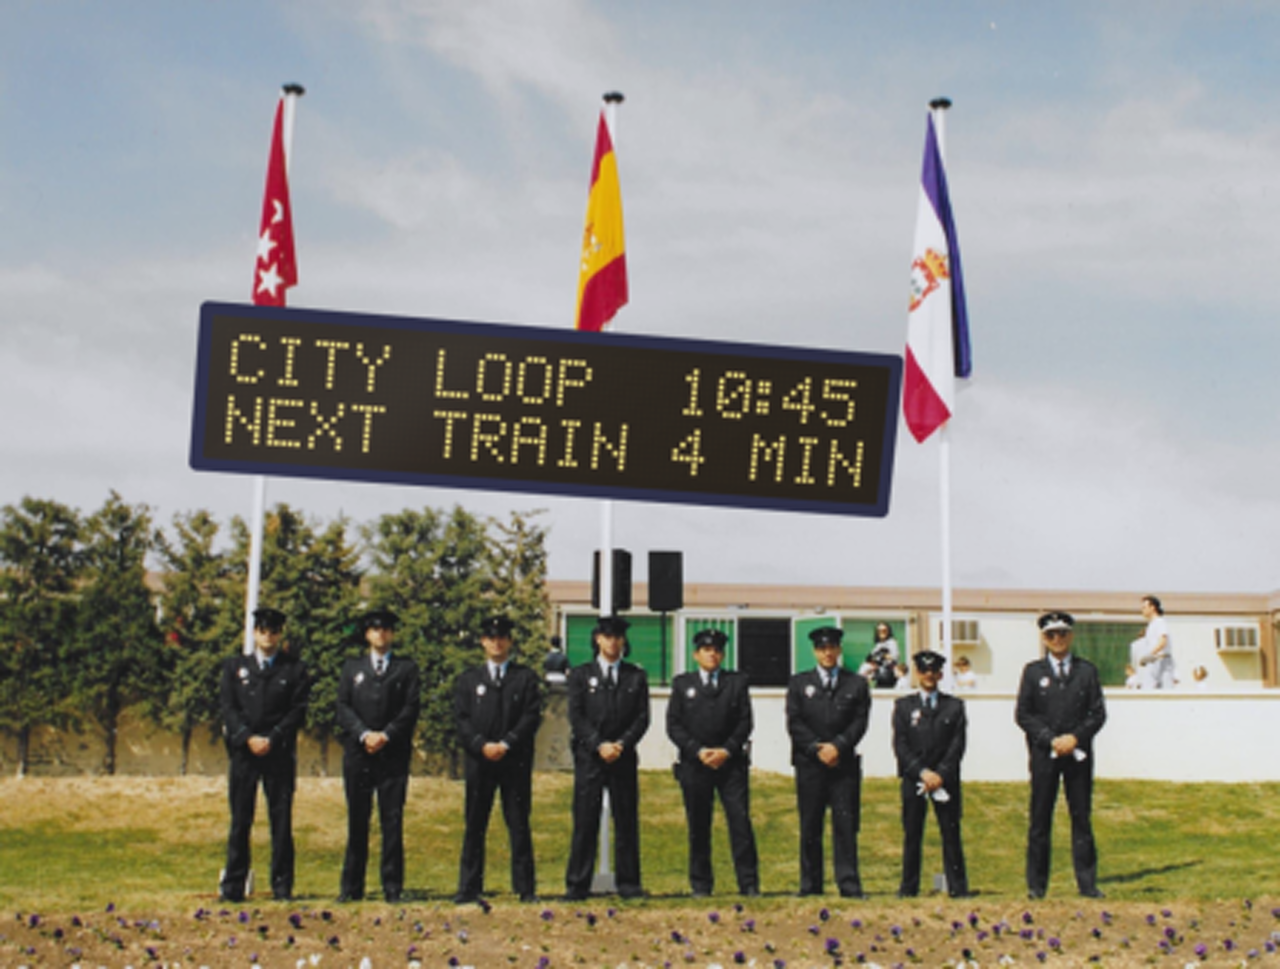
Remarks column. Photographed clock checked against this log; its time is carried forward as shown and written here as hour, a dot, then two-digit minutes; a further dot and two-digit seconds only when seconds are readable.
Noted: 10.45
